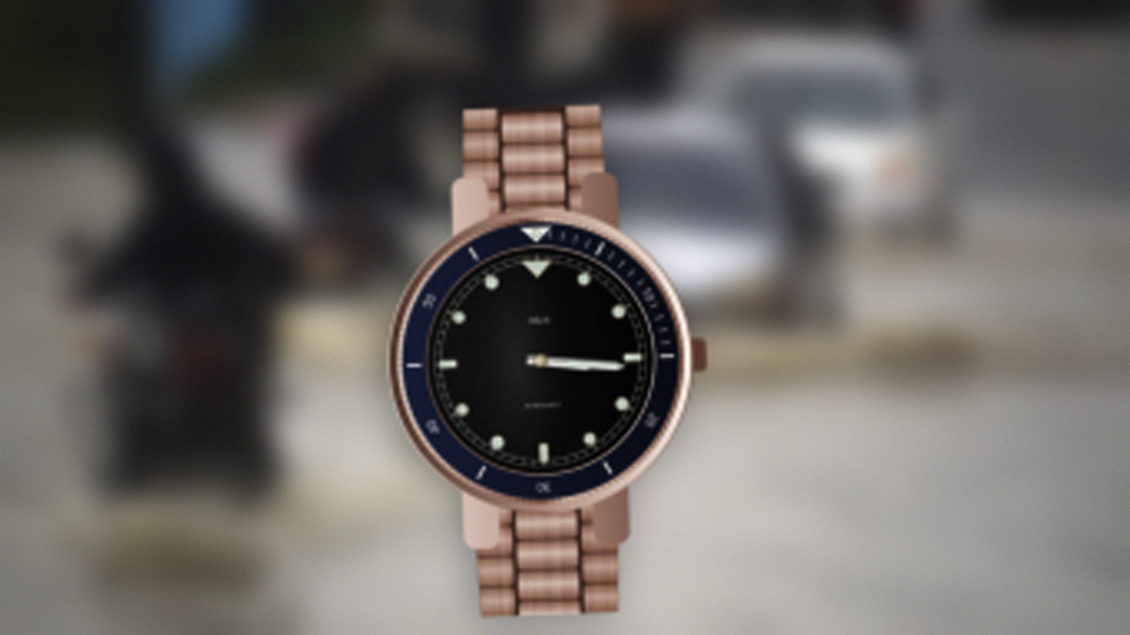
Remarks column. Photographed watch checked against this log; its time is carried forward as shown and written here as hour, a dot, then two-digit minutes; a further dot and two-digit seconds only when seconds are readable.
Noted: 3.16
